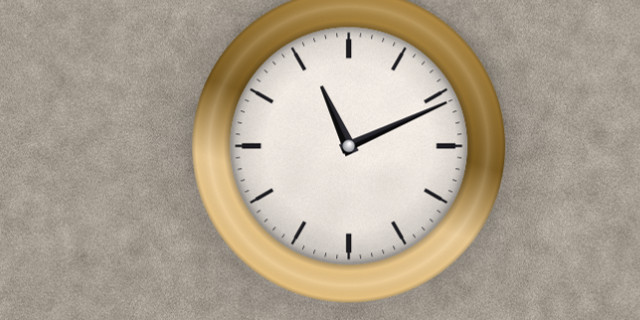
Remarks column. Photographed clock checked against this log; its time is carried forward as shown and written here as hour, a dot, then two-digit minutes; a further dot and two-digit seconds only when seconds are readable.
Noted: 11.11
